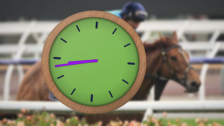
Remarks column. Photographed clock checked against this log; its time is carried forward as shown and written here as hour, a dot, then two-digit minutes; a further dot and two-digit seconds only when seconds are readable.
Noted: 8.43
